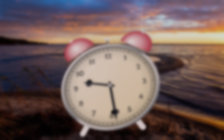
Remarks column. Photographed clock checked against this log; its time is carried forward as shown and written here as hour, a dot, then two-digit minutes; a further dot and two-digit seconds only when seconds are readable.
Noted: 9.29
